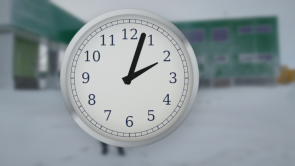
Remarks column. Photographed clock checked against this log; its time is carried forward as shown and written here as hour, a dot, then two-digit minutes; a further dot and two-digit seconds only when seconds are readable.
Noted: 2.03
